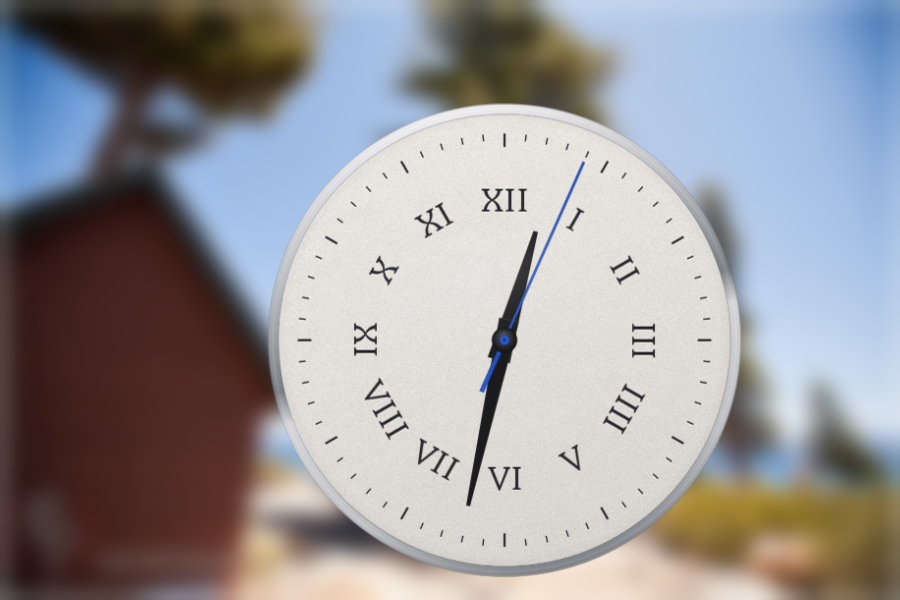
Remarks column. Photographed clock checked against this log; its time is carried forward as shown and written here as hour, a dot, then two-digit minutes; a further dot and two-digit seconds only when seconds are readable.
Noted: 12.32.04
